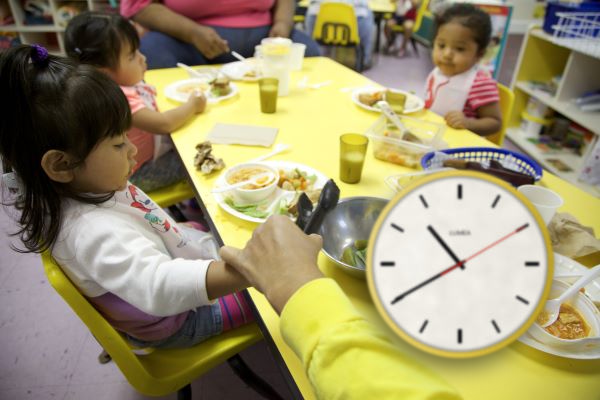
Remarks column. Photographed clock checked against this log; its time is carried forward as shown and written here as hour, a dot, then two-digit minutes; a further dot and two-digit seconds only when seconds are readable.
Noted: 10.40.10
